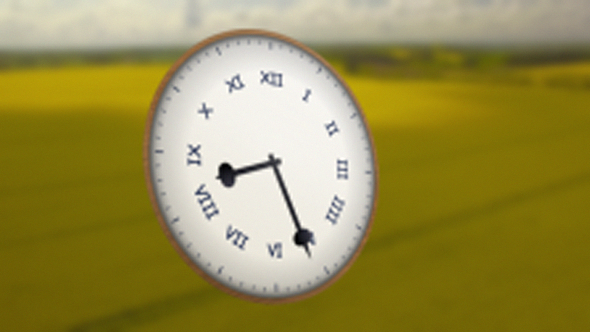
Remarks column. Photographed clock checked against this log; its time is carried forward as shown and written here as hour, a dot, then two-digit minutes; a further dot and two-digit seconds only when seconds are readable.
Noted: 8.26
